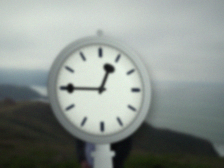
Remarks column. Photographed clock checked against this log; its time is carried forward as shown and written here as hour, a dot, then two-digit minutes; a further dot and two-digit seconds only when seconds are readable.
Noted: 12.45
